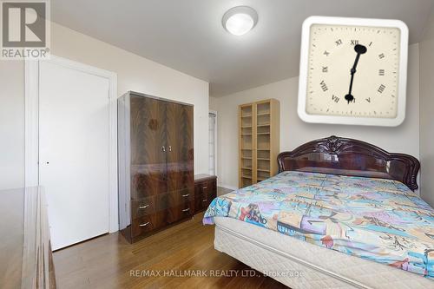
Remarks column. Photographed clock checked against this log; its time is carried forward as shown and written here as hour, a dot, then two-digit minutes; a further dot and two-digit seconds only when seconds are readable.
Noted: 12.31
